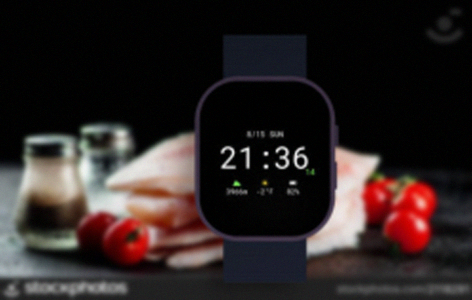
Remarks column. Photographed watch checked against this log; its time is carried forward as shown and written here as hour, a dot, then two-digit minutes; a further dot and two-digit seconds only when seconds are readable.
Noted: 21.36
